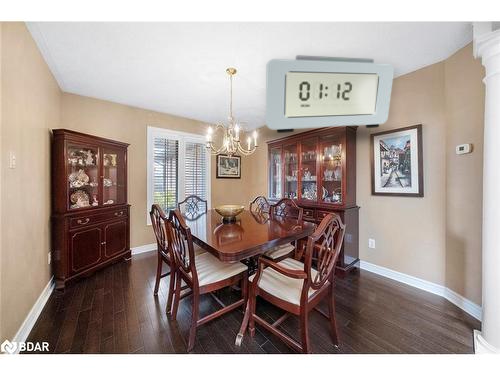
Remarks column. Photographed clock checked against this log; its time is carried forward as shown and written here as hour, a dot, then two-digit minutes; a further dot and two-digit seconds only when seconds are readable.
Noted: 1.12
